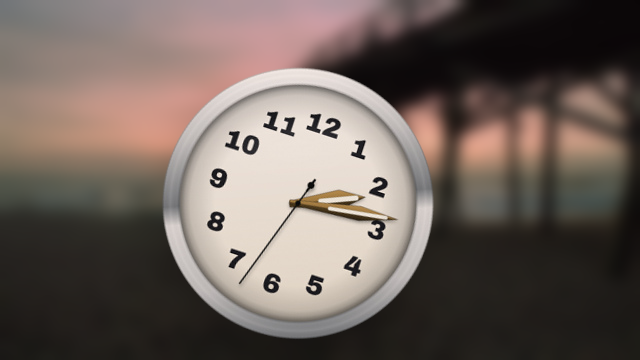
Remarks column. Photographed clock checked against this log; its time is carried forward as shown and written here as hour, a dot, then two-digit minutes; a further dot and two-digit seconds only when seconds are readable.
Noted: 2.13.33
